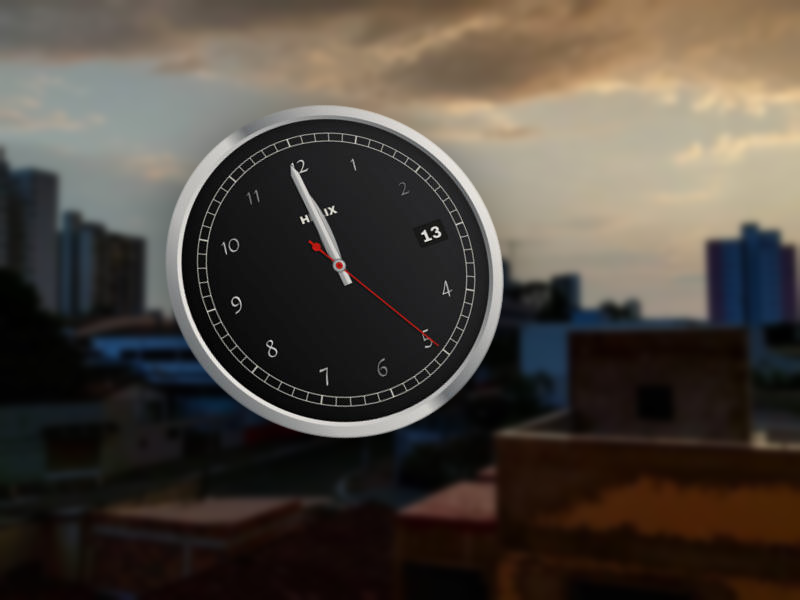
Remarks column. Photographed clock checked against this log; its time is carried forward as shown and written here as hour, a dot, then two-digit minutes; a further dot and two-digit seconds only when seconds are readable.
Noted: 11.59.25
